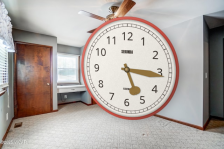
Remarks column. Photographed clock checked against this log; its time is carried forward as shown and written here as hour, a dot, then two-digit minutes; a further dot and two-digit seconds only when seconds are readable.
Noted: 5.16
